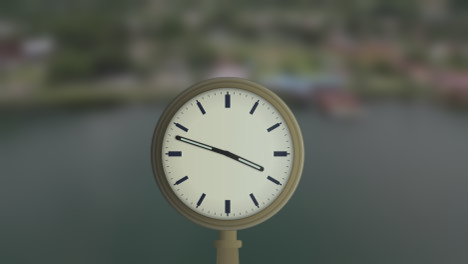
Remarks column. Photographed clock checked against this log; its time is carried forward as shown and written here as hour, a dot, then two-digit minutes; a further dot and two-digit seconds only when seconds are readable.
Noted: 3.48
